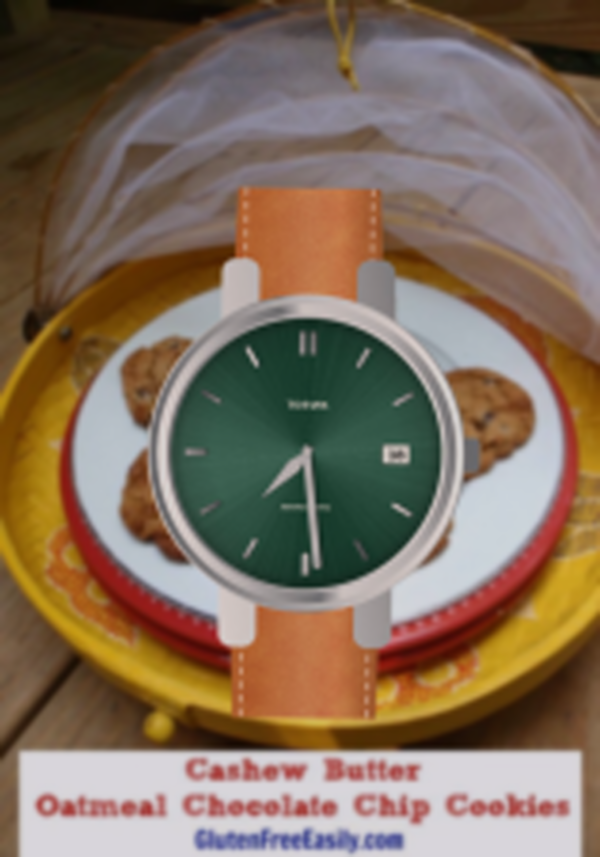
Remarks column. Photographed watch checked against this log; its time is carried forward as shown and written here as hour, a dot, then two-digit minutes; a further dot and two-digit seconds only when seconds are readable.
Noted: 7.29
